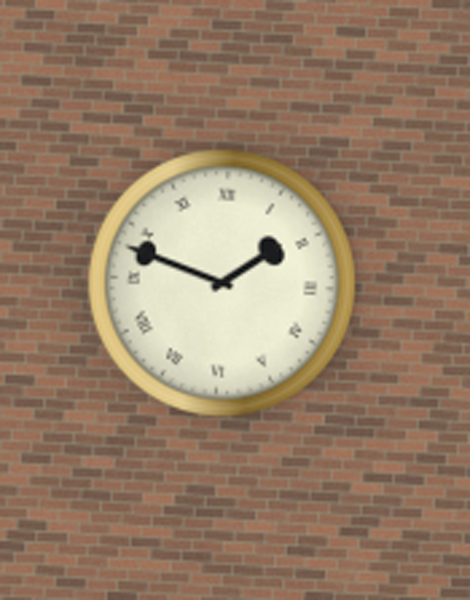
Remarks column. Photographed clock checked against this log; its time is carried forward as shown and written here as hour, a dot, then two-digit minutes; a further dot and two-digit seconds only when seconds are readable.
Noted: 1.48
